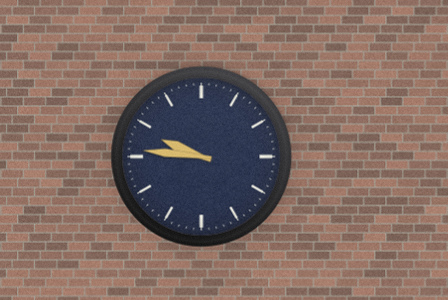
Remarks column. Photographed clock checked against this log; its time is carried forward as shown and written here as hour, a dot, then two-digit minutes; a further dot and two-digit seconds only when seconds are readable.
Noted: 9.46
